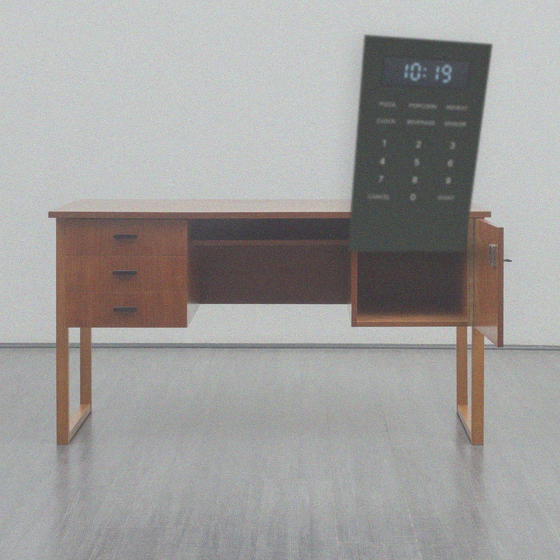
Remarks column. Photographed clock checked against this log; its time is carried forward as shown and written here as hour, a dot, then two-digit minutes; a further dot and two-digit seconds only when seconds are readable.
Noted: 10.19
